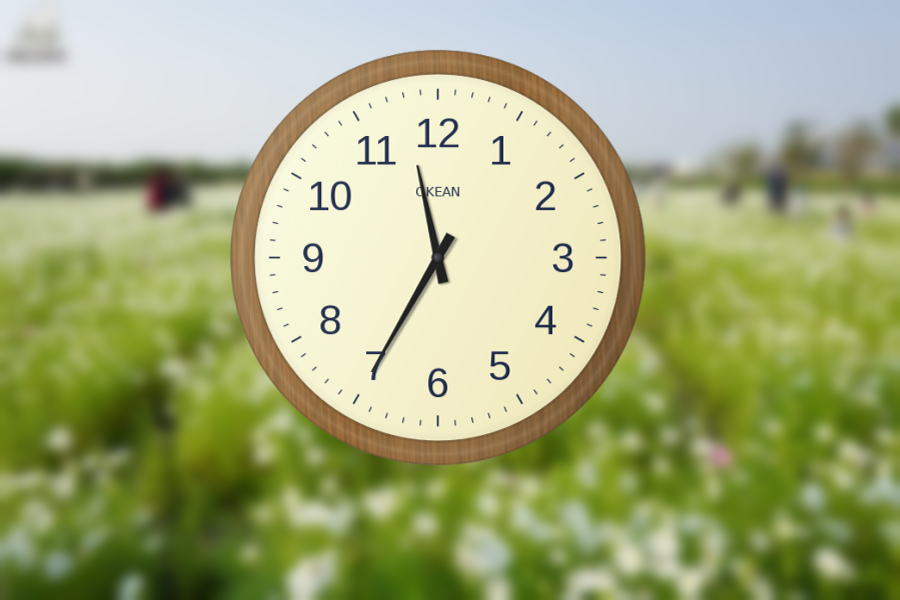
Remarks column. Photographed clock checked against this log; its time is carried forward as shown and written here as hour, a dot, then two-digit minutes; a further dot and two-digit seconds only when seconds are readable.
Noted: 11.35
